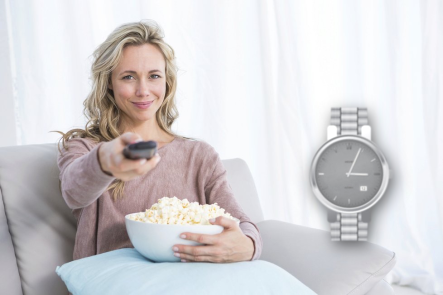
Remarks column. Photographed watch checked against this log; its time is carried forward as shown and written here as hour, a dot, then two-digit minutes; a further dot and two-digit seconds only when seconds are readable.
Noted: 3.04
